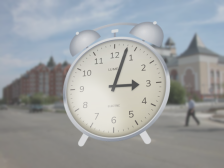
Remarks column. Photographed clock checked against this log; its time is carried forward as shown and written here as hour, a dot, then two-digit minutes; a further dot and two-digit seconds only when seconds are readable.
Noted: 3.03
